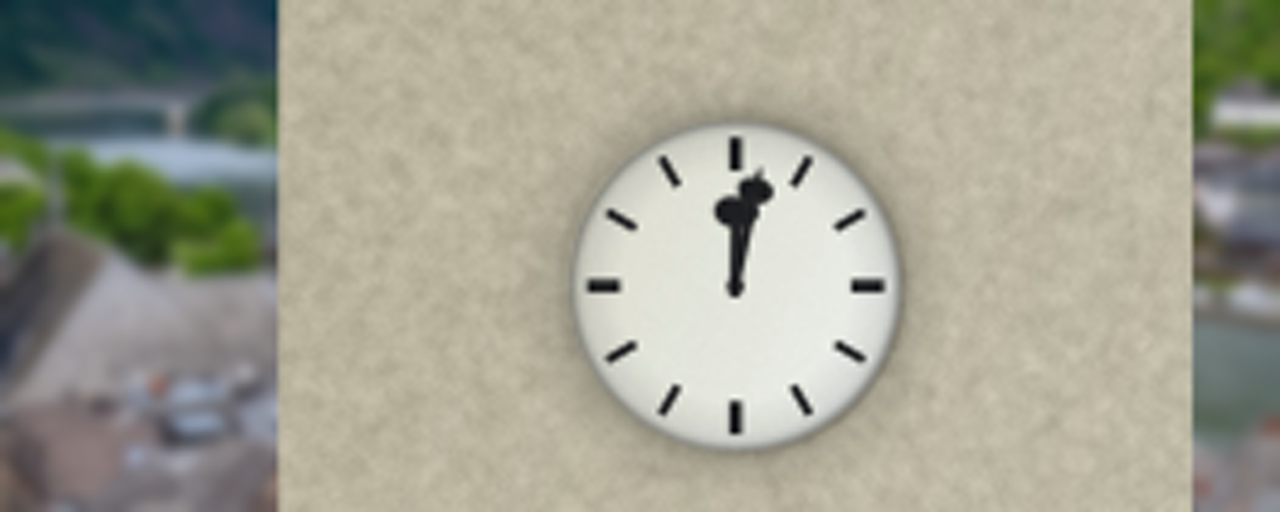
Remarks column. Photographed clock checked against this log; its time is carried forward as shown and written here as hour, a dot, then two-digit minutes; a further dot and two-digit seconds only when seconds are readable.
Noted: 12.02
